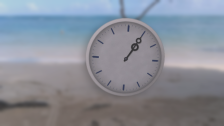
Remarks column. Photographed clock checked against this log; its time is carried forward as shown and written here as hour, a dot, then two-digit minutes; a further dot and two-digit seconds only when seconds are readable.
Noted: 1.05
